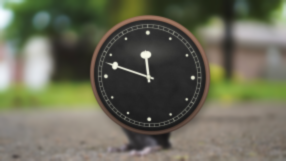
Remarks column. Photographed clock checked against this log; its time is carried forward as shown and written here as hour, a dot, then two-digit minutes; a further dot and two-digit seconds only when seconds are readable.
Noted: 11.48
